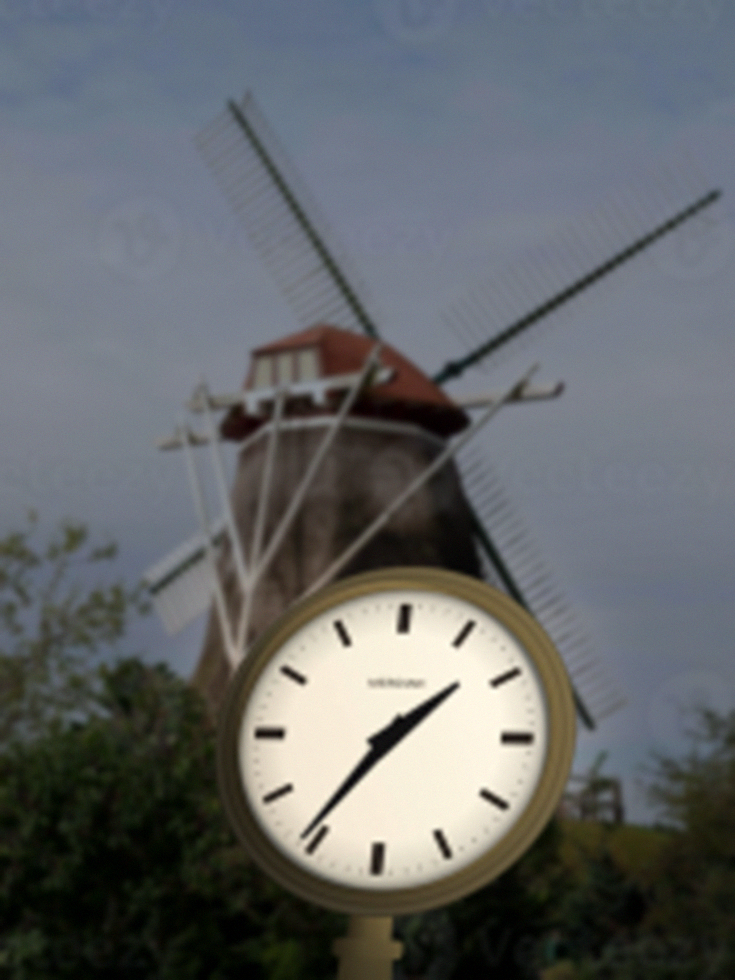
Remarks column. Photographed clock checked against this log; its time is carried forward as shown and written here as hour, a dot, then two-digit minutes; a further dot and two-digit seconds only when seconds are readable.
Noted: 1.36
